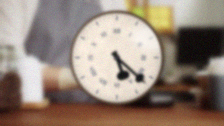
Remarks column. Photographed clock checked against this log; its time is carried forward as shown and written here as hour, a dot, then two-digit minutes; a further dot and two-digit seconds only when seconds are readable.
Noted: 5.22
